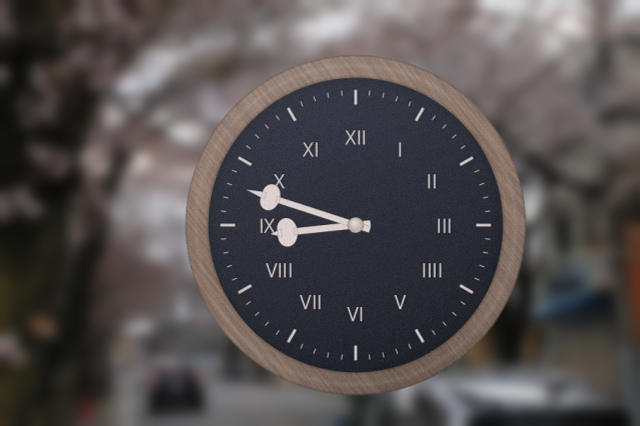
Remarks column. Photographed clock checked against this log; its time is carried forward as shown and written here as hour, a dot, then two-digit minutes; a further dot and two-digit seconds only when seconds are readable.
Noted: 8.48
